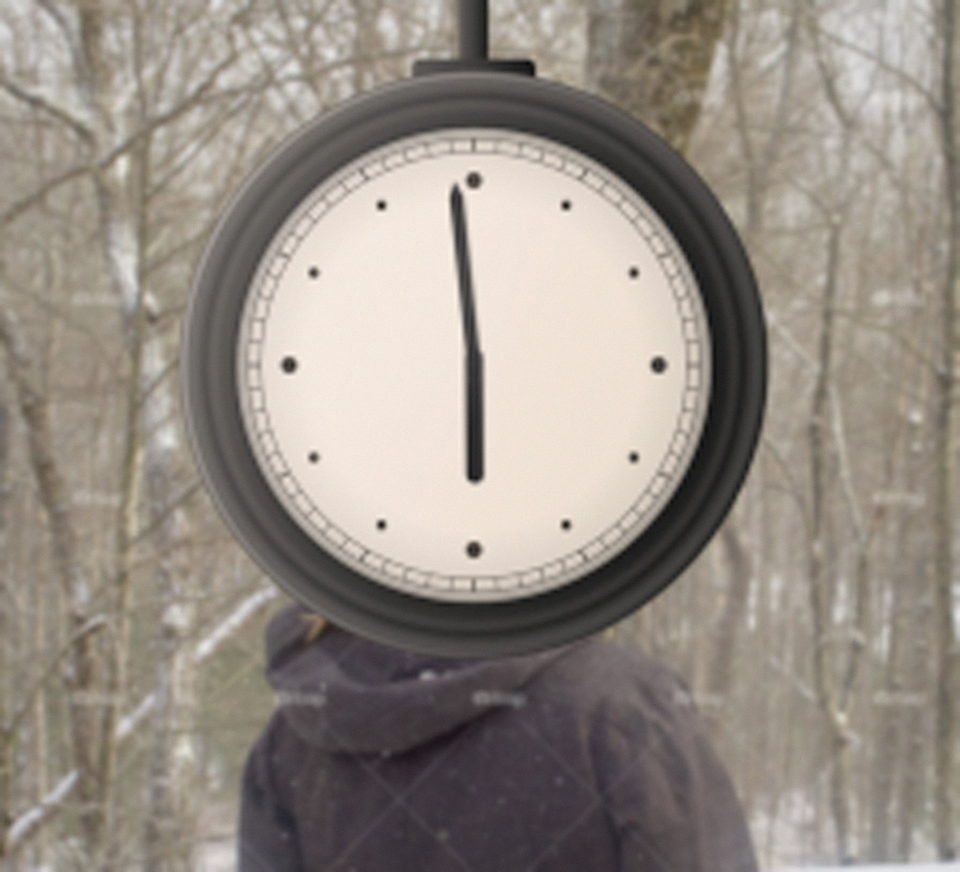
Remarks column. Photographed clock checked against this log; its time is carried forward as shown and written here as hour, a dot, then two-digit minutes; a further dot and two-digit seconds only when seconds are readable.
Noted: 5.59
